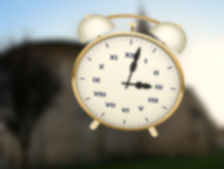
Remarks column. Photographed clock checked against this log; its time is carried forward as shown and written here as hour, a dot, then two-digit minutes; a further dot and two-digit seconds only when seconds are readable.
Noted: 3.02
